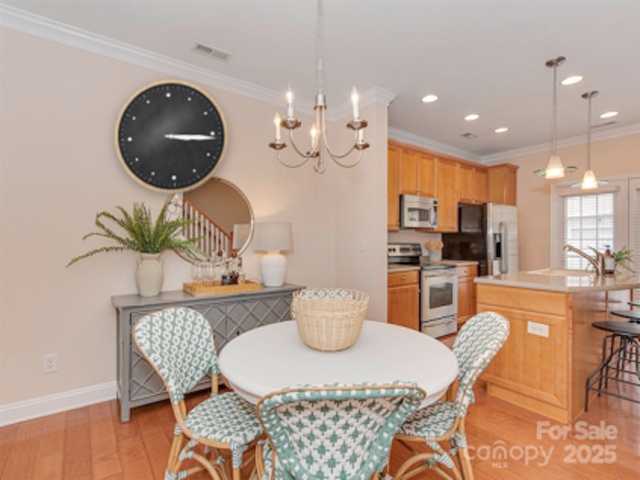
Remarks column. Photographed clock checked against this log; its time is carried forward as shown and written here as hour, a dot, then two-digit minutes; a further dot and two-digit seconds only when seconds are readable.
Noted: 3.16
